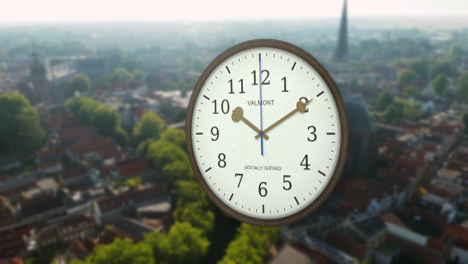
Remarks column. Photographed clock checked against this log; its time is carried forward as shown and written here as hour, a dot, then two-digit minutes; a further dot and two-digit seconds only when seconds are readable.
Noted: 10.10.00
